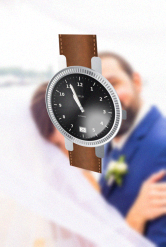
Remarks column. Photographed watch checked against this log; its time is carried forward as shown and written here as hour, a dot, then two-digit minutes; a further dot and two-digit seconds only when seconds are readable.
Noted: 10.56
